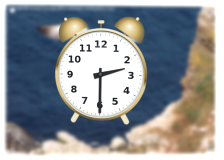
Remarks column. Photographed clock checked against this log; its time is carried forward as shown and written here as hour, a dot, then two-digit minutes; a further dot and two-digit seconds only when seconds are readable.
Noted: 2.30
